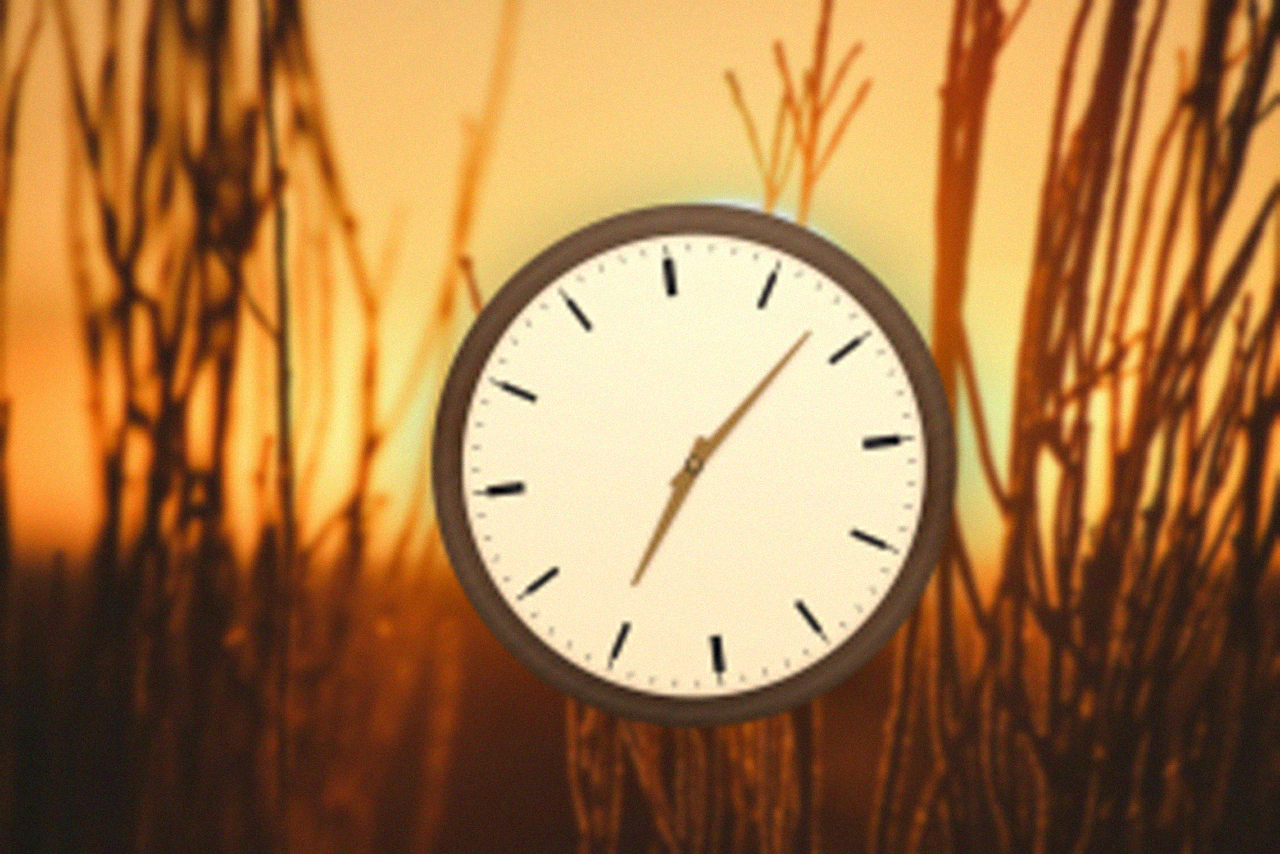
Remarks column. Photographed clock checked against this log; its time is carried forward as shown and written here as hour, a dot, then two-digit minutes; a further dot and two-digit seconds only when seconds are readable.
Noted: 7.08
